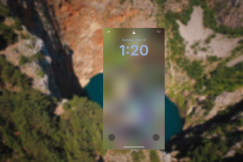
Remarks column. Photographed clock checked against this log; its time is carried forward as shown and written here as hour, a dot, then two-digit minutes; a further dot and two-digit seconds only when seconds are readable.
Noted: 1.20
